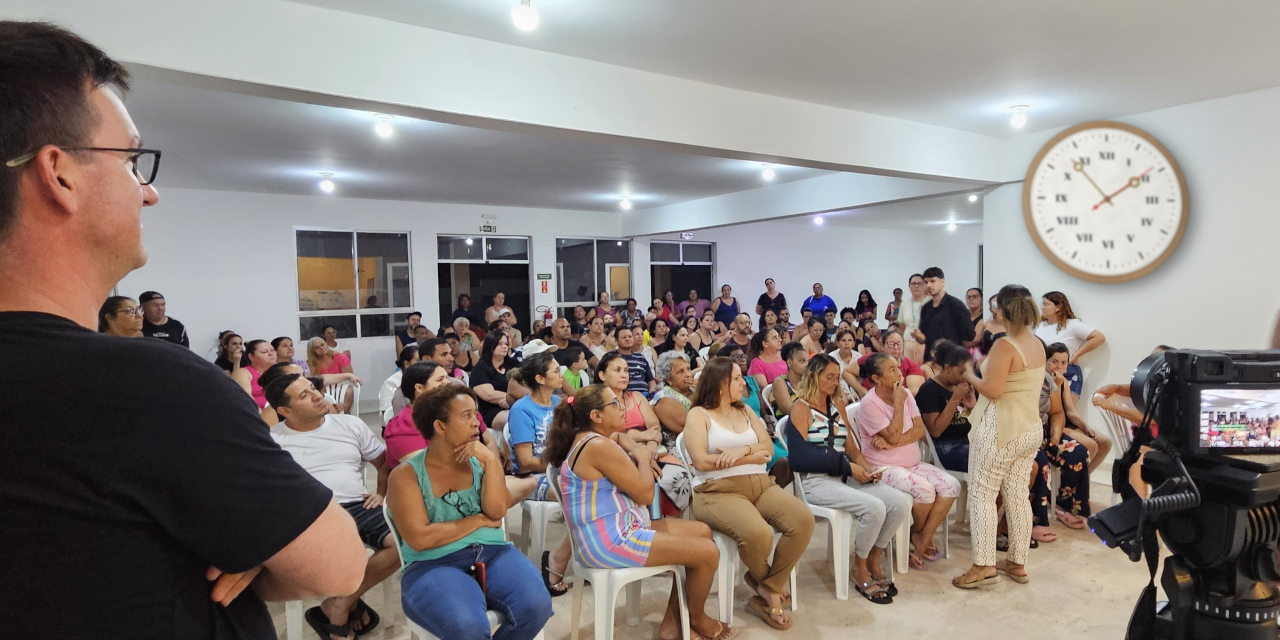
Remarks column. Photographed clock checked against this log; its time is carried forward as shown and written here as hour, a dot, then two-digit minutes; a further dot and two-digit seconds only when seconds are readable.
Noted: 1.53.09
